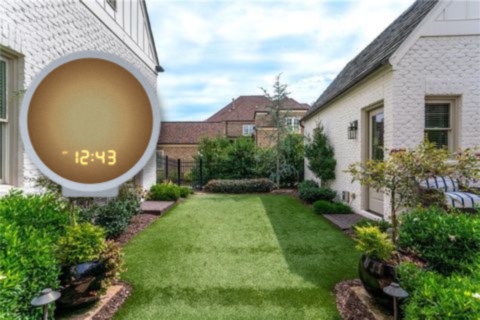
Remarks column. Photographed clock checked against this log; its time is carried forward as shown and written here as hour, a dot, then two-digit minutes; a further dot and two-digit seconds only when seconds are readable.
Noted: 12.43
